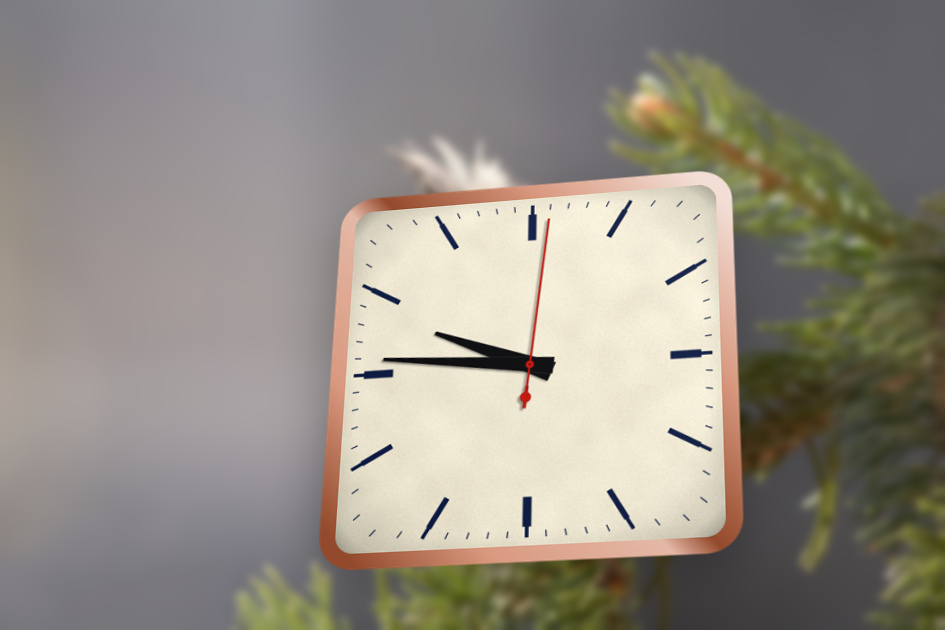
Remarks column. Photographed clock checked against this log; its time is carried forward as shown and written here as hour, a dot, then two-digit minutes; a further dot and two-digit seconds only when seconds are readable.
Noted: 9.46.01
